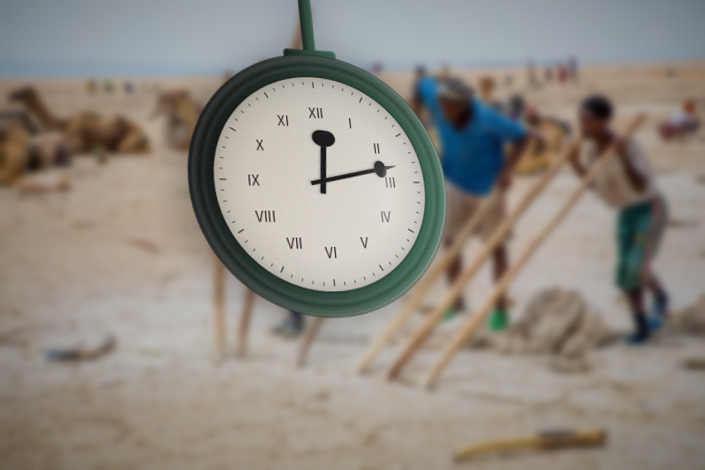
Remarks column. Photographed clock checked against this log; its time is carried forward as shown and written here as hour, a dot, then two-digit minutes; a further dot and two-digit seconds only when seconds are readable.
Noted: 12.13
